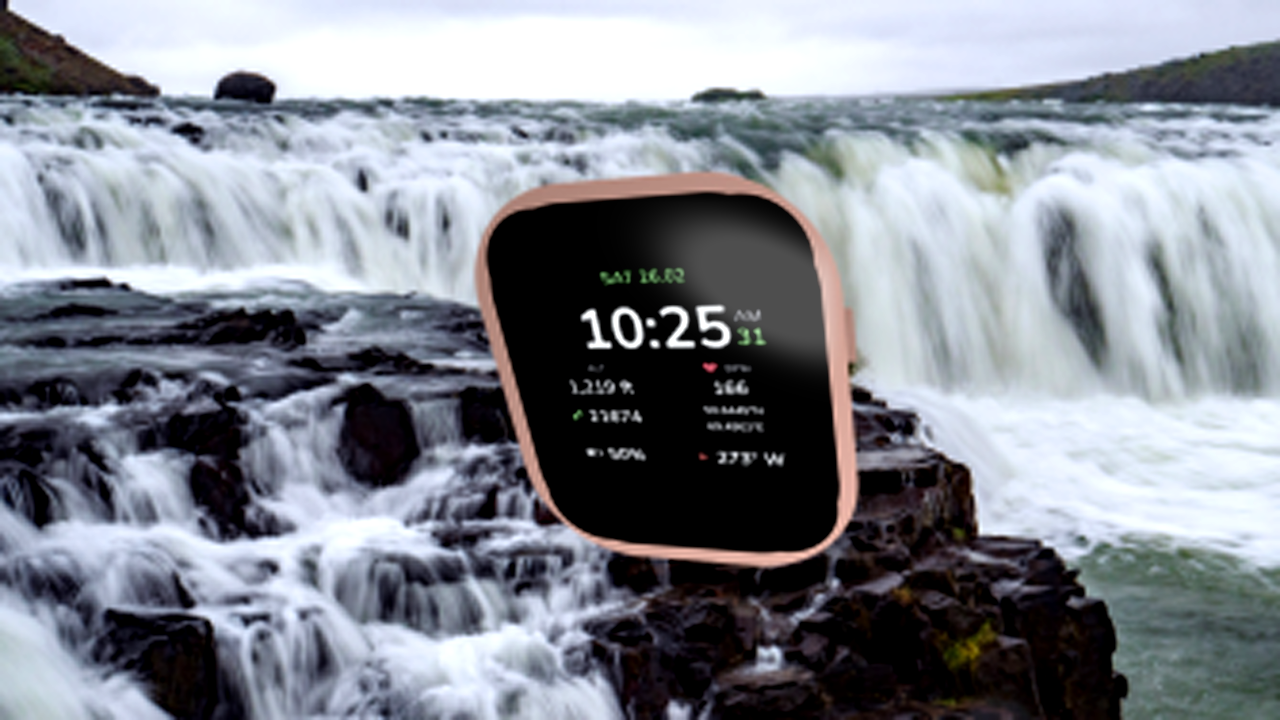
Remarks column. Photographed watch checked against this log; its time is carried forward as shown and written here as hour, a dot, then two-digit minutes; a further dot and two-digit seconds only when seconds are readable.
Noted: 10.25
